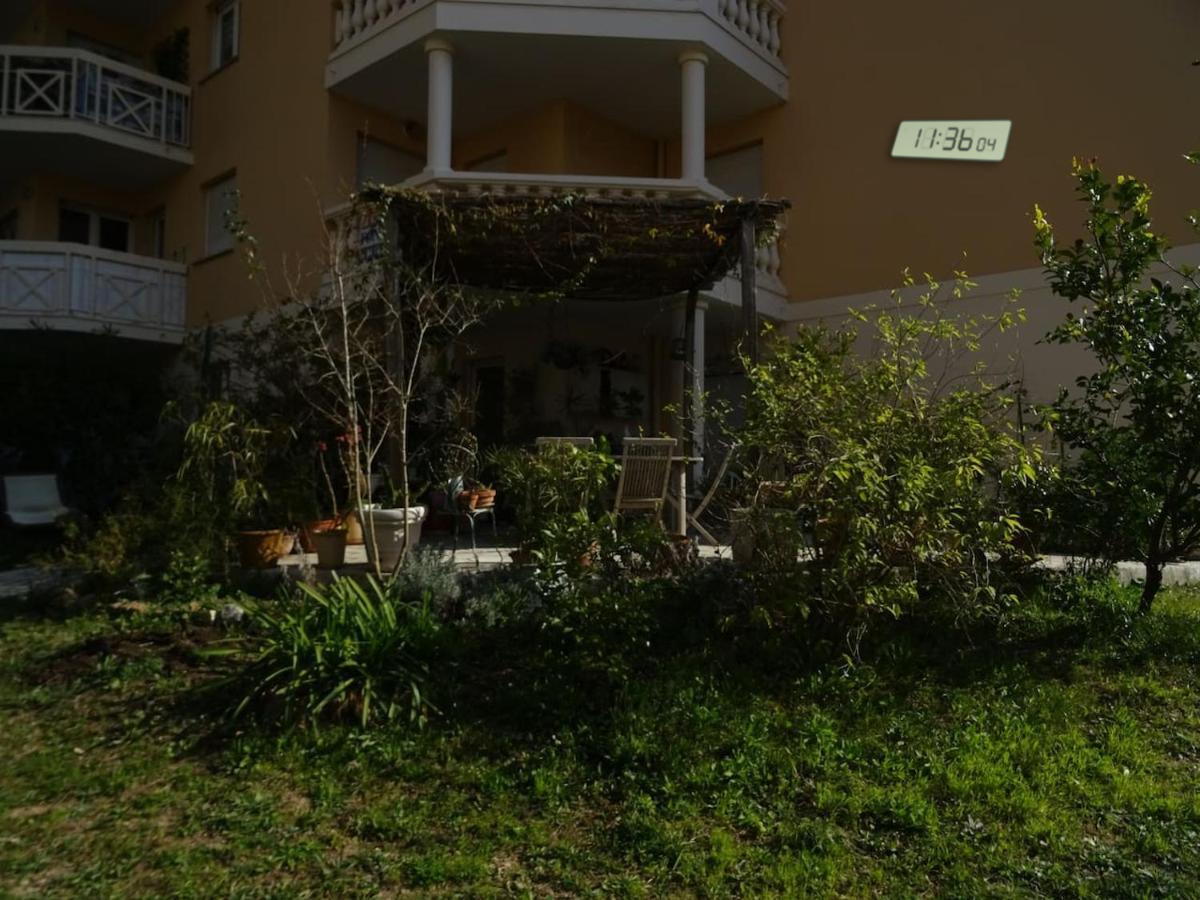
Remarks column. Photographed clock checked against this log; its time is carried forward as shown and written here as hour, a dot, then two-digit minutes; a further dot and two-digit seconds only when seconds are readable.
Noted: 11.36.04
